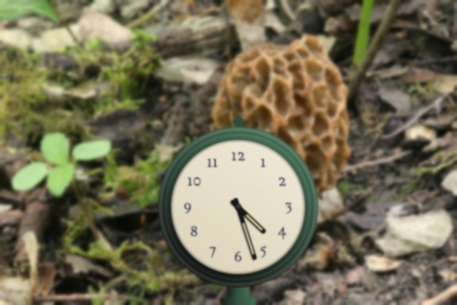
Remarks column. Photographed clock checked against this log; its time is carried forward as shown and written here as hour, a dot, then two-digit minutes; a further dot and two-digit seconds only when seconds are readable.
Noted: 4.27
